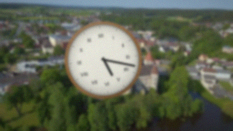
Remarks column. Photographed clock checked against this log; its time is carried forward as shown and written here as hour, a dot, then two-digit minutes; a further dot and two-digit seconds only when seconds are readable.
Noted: 5.18
